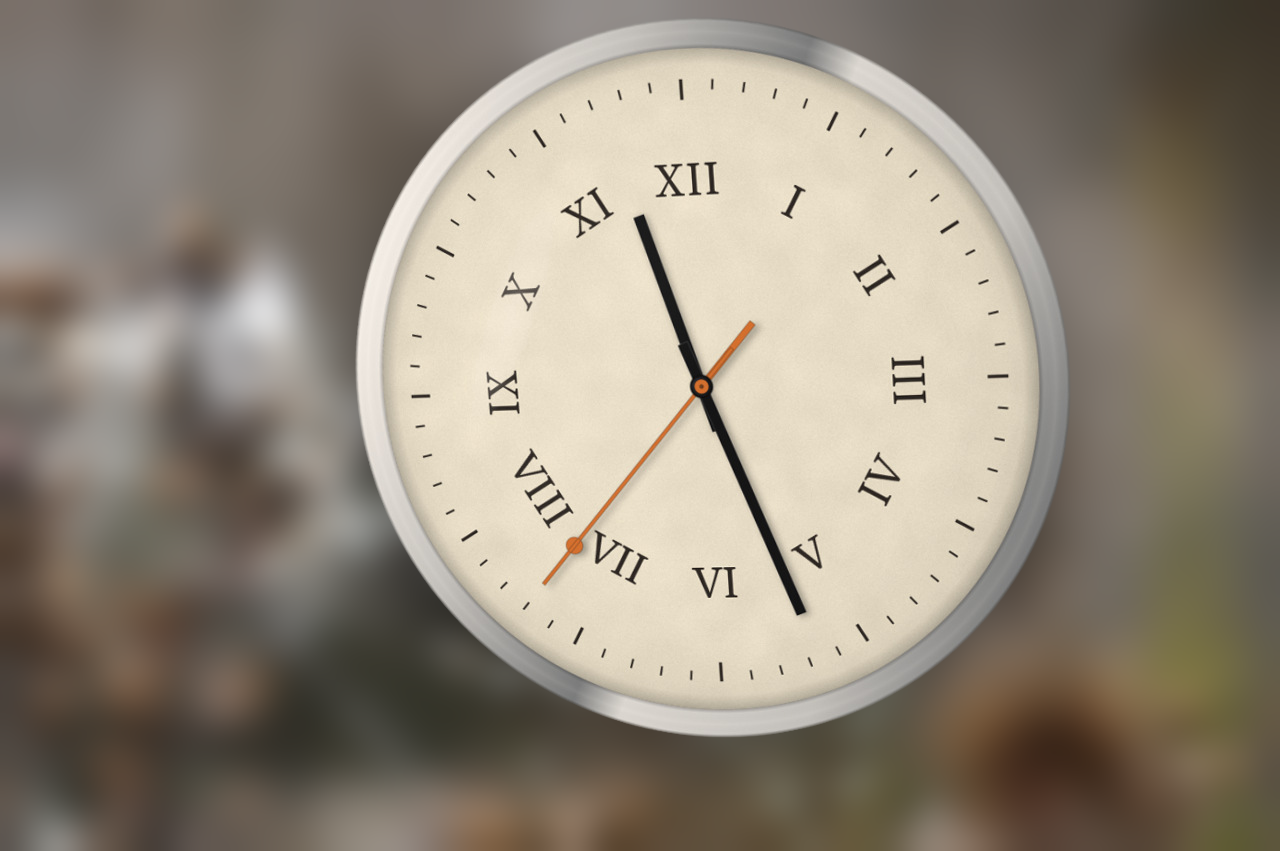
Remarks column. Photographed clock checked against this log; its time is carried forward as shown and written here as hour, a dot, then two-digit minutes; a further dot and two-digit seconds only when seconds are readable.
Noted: 11.26.37
